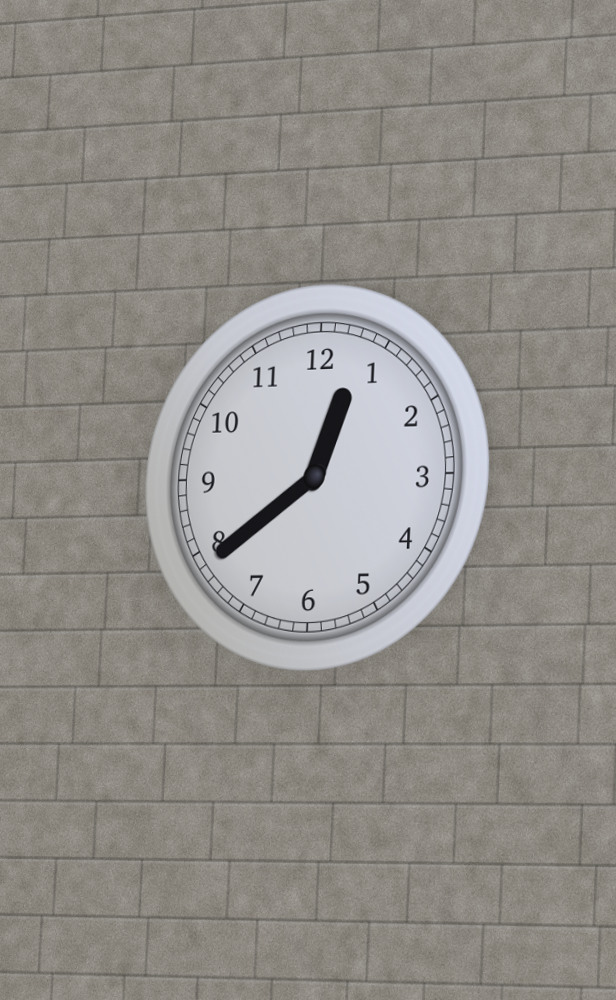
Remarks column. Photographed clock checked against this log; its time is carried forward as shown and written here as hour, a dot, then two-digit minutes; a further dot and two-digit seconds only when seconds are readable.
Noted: 12.39
